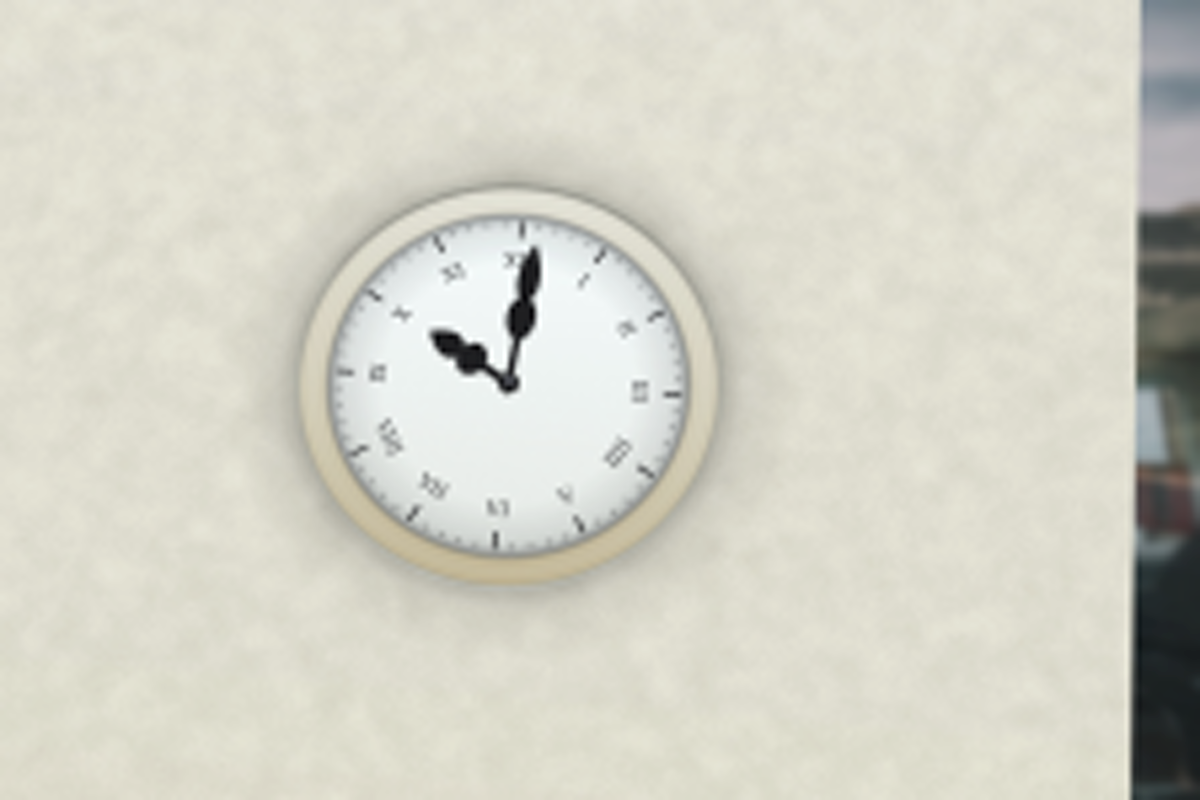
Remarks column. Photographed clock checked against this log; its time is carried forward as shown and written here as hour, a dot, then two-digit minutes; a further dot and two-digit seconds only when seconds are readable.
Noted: 10.01
